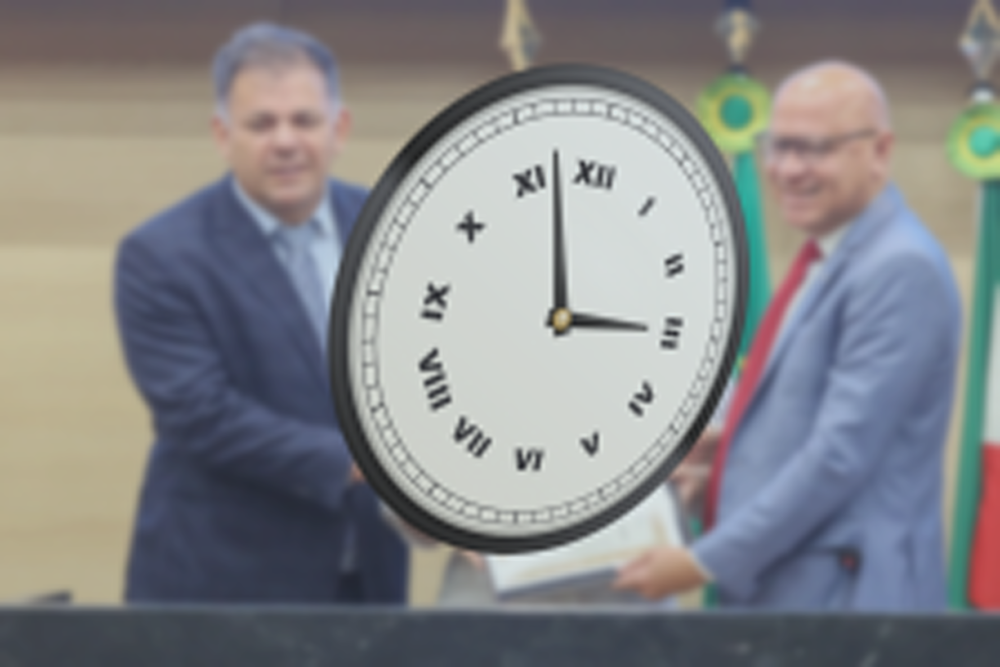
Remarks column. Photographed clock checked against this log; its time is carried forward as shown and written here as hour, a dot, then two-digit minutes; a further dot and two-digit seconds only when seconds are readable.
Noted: 2.57
